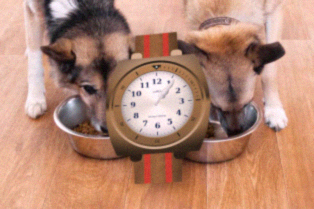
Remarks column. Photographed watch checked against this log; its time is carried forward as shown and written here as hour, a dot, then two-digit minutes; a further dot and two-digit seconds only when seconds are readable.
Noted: 1.06
